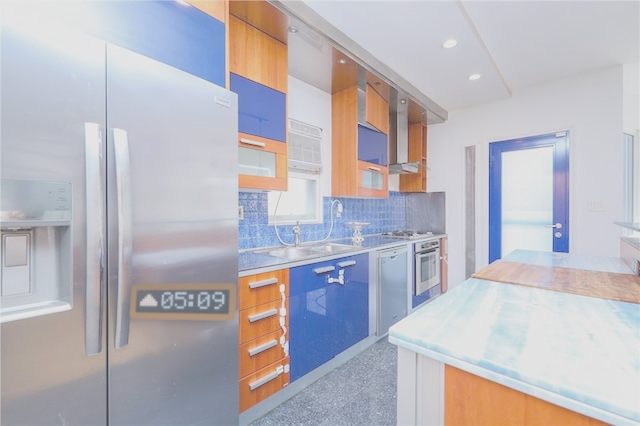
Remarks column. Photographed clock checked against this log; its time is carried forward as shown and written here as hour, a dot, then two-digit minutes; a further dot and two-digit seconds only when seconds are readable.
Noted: 5.09
